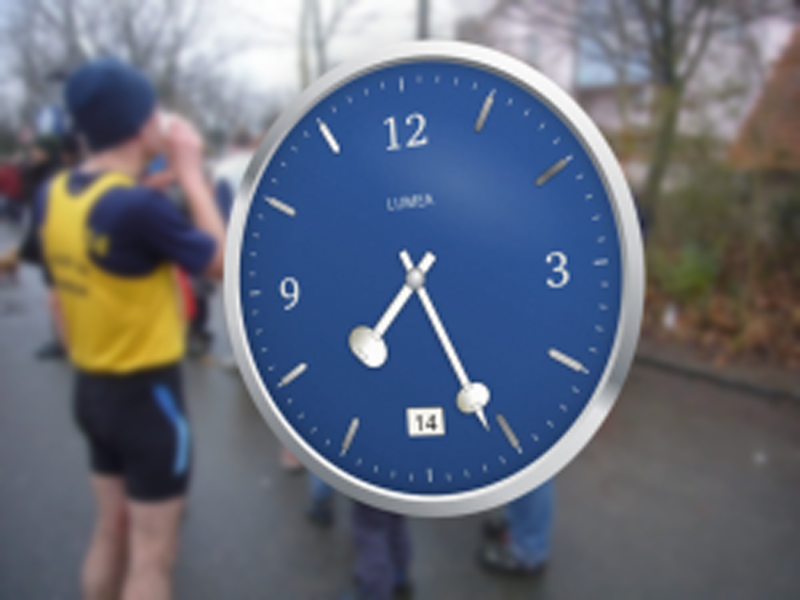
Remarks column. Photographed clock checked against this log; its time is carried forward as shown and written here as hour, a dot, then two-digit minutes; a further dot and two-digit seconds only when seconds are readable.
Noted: 7.26
